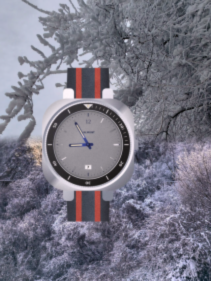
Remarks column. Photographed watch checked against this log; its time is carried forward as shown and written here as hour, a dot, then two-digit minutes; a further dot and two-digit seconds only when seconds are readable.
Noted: 8.55
